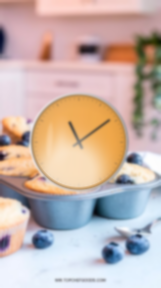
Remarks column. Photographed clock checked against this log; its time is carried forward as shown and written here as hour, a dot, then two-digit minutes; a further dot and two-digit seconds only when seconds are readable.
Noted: 11.09
